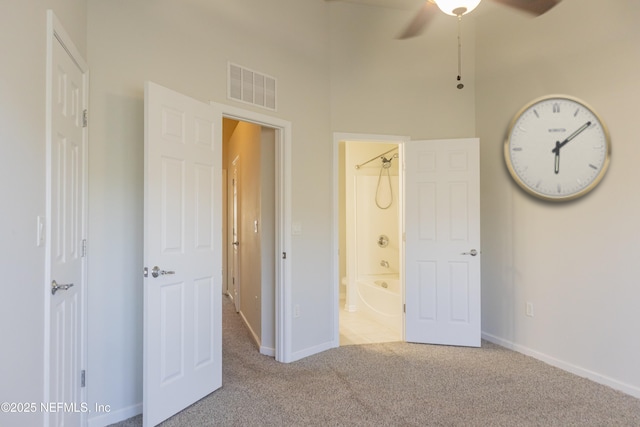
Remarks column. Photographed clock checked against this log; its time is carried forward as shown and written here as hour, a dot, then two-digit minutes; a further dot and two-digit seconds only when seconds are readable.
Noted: 6.09
